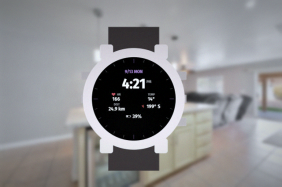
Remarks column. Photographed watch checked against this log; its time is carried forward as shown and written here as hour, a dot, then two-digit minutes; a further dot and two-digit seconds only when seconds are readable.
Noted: 4.21
